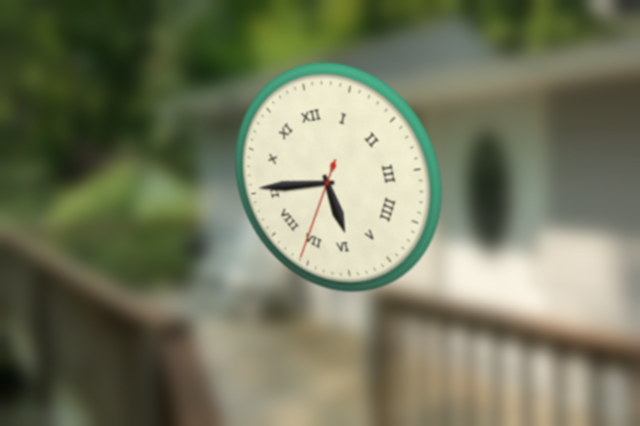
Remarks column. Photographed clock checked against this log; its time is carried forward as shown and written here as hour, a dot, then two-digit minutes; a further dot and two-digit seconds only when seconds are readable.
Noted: 5.45.36
